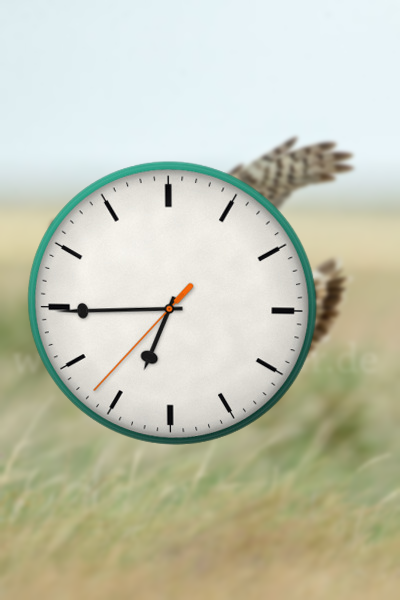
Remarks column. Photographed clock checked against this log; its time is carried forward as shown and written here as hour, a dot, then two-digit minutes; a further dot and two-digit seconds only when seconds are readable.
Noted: 6.44.37
